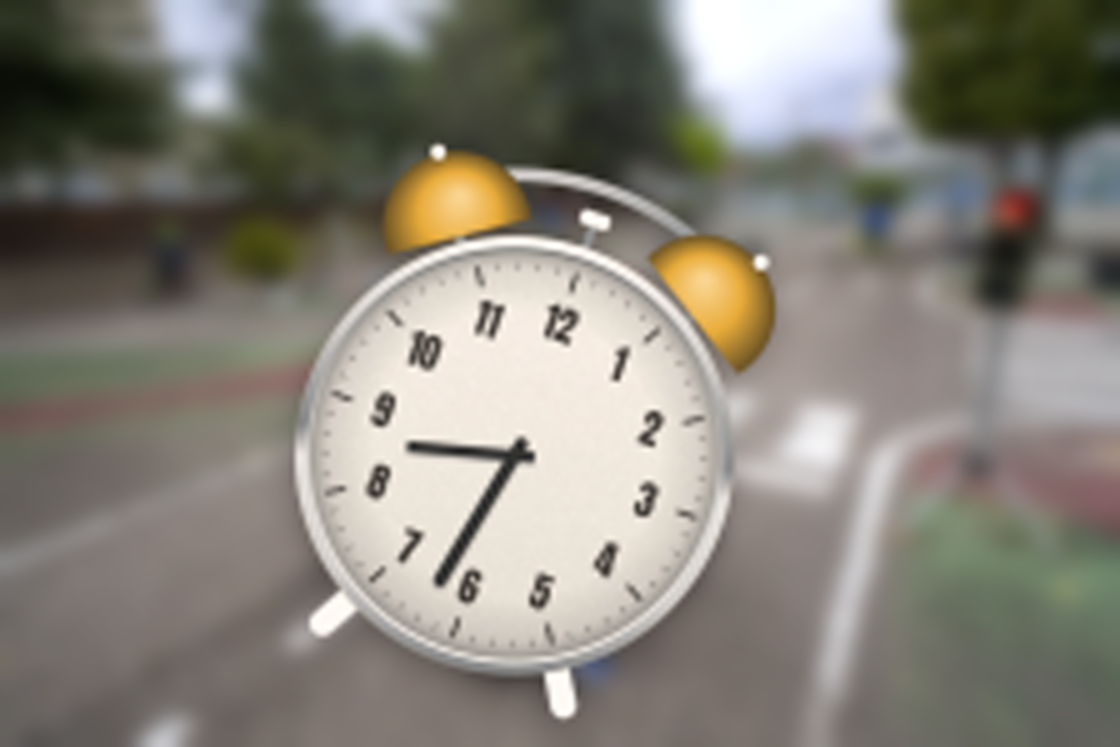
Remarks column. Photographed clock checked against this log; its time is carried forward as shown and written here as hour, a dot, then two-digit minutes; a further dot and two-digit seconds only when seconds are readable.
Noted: 8.32
